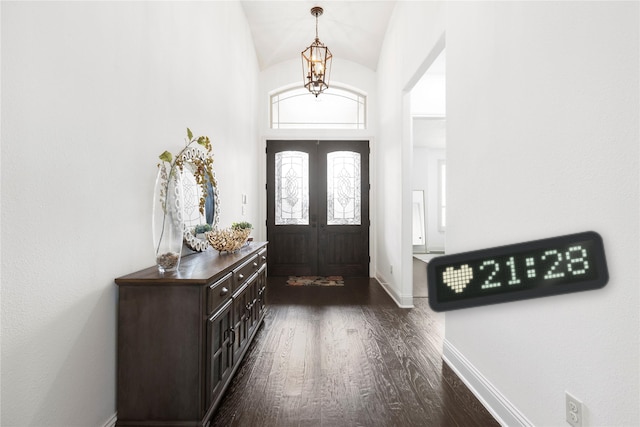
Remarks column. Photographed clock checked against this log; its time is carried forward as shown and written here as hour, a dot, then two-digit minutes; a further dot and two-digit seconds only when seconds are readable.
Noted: 21.28
